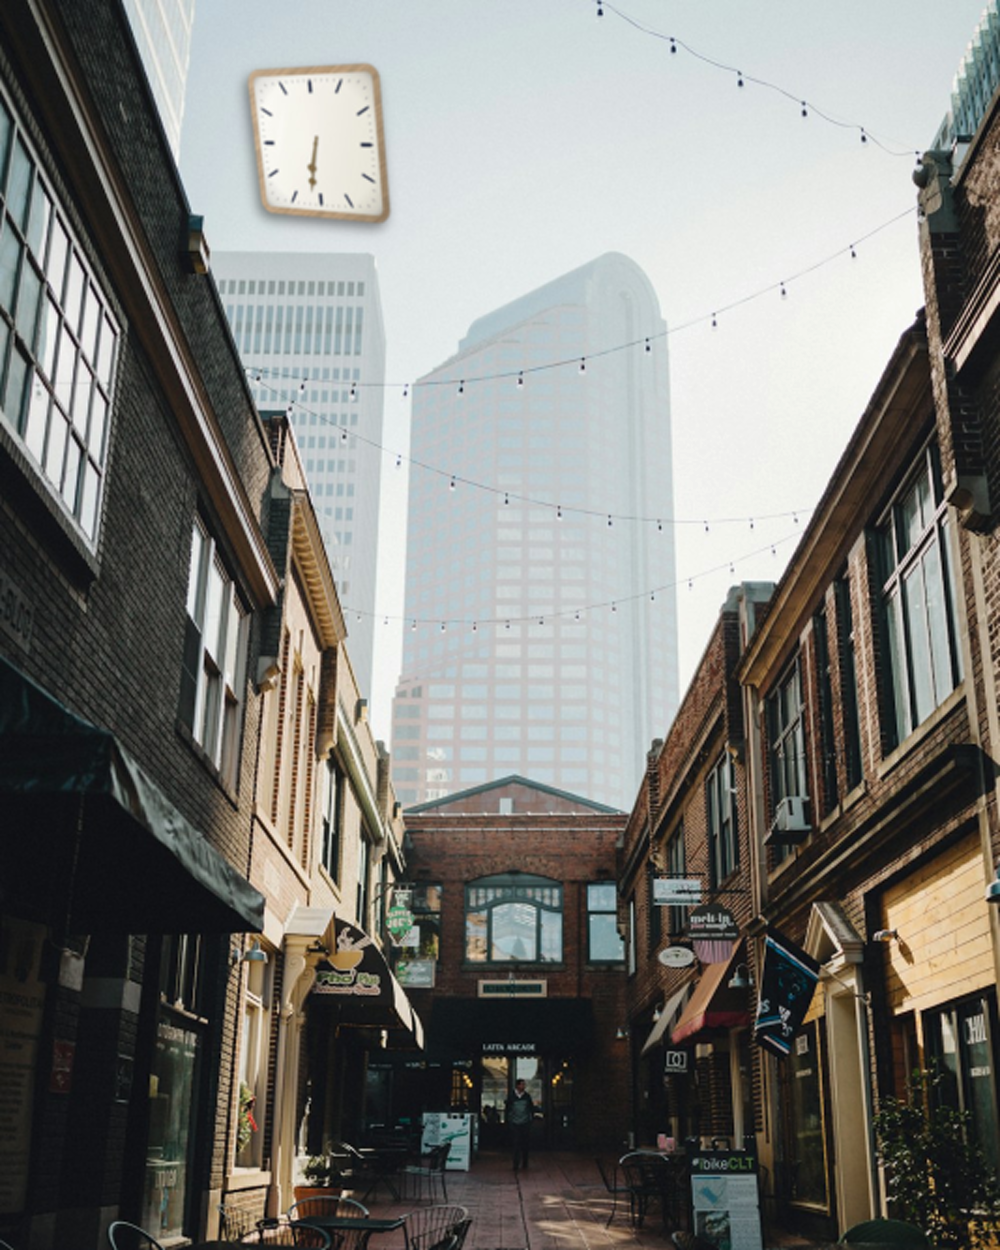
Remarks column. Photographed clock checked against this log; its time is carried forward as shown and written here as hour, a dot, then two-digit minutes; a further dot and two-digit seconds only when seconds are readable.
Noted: 6.32
